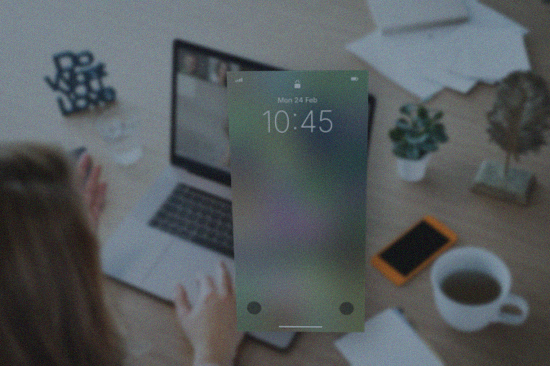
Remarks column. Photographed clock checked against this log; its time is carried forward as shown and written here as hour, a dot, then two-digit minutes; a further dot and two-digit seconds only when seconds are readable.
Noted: 10.45
